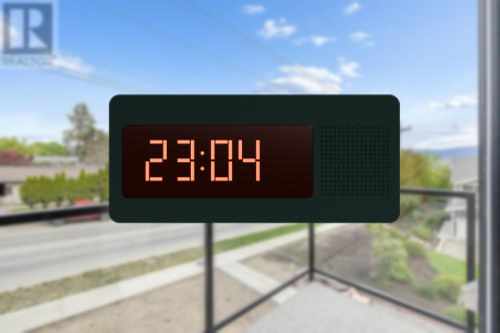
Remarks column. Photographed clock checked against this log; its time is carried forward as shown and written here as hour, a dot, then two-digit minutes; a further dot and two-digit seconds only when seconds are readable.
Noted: 23.04
